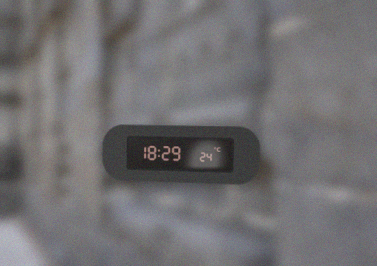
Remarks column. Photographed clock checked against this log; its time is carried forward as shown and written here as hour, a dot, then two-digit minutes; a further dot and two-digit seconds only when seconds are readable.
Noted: 18.29
